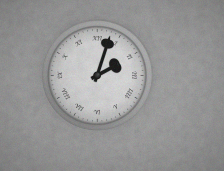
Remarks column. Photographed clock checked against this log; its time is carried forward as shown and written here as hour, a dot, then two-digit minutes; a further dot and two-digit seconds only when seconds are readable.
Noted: 2.03
